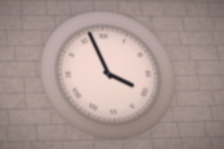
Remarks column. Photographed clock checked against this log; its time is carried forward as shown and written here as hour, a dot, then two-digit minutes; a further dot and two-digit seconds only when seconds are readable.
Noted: 3.57
